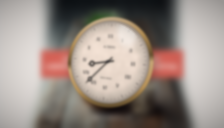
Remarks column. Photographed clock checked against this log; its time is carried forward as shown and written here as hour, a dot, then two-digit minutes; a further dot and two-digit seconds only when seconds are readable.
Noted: 8.37
